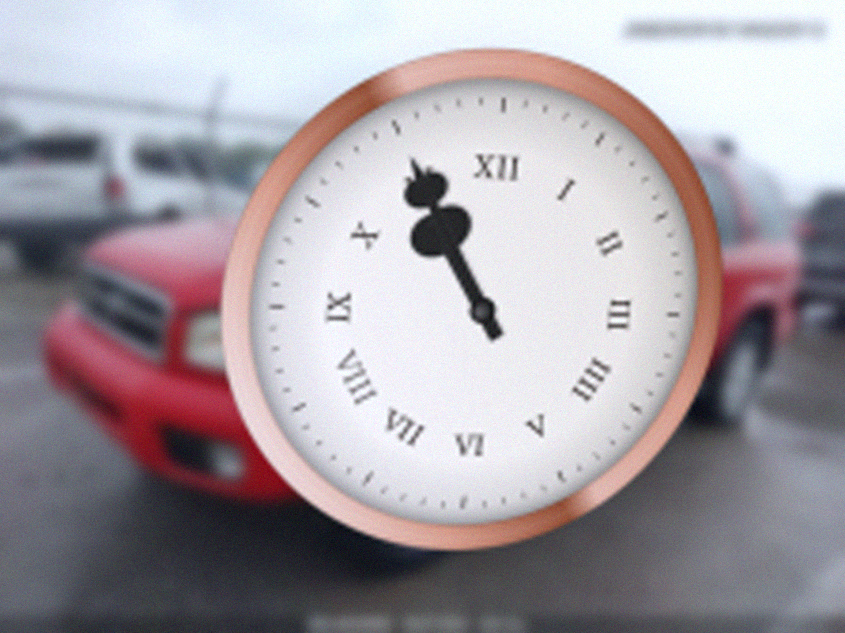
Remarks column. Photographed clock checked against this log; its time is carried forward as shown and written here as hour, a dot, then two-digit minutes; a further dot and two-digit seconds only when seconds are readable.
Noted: 10.55
